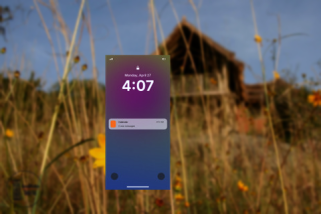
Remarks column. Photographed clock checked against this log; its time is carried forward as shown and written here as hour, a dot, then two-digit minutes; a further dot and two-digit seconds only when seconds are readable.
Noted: 4.07
